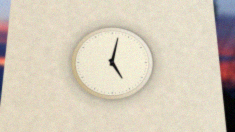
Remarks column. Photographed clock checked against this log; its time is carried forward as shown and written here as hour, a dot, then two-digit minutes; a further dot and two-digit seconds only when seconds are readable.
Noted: 5.02
